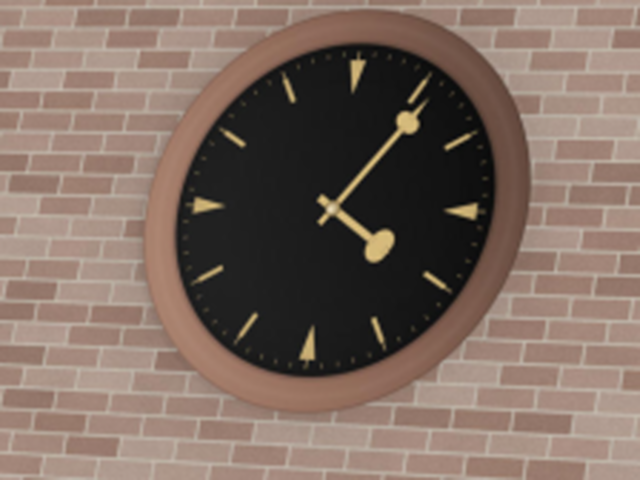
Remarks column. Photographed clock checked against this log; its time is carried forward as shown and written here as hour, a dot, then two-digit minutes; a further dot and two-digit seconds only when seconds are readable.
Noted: 4.06
